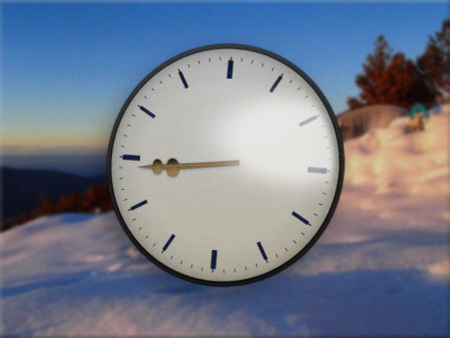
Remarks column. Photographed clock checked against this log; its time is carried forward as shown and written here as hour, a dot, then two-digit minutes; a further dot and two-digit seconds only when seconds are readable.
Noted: 8.44
